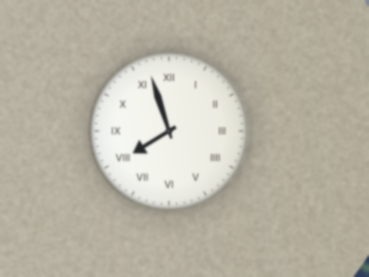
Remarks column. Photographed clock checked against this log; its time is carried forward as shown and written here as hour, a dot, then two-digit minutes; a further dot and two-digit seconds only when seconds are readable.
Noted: 7.57
